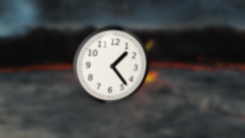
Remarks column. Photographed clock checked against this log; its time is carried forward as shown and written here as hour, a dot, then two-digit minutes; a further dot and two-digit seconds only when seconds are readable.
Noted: 1.23
